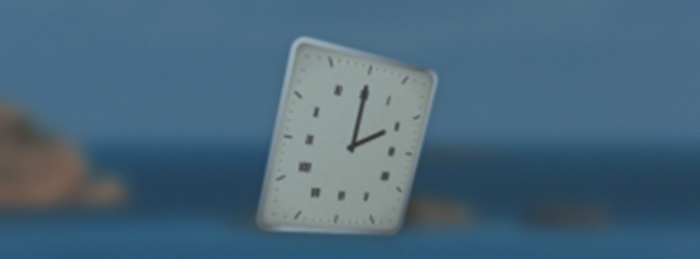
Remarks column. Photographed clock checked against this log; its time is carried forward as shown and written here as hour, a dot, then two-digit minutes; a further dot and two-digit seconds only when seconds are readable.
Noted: 2.00
